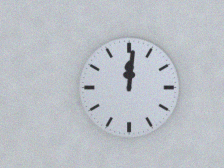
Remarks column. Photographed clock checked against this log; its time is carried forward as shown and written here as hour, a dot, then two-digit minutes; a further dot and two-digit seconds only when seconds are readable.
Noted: 12.01
